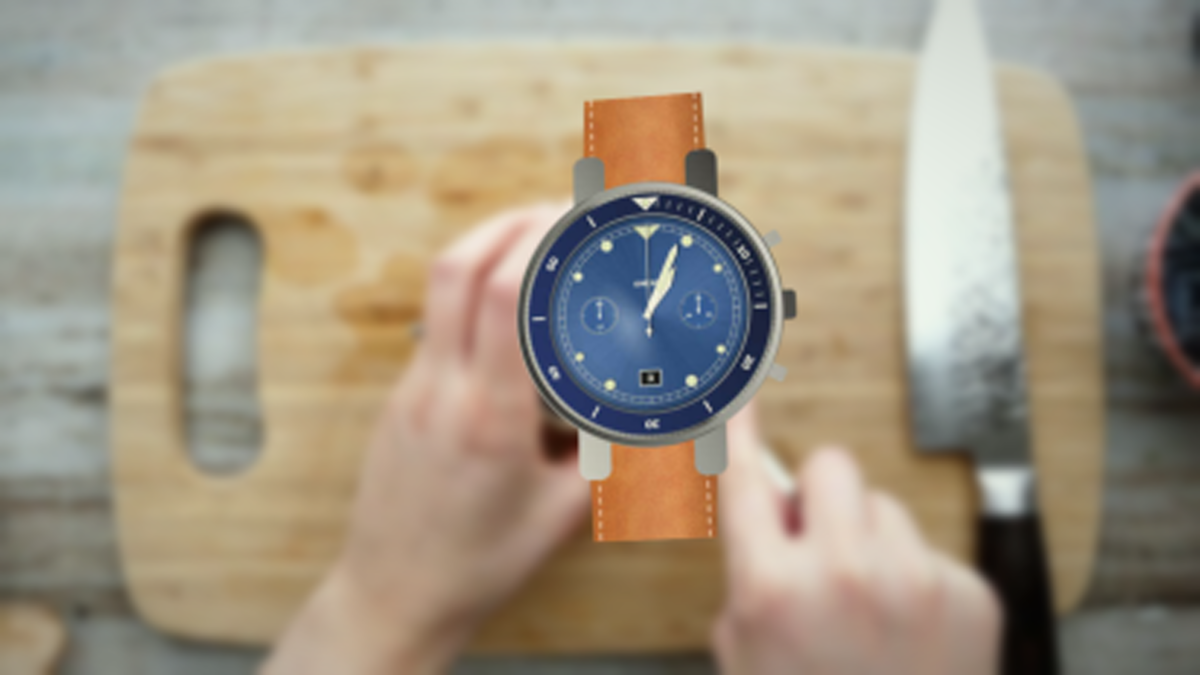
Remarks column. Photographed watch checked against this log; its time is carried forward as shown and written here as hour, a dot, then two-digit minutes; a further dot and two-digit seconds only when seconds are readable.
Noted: 1.04
